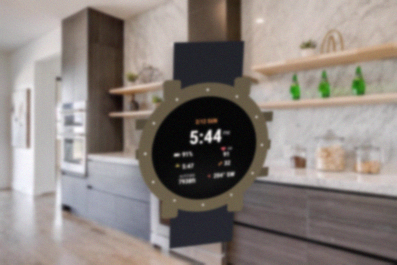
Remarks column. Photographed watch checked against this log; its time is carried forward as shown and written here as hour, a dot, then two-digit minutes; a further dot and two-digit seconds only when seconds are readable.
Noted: 5.44
